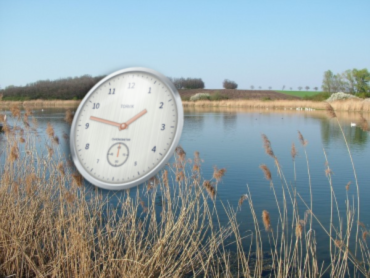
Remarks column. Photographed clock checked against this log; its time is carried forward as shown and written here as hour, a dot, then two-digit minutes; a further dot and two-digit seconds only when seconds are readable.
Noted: 1.47
